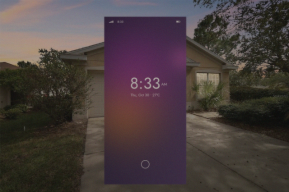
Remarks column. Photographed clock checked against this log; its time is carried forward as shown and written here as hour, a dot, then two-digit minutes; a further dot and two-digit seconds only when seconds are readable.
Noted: 8.33
